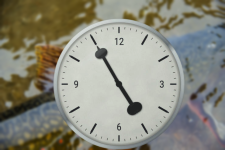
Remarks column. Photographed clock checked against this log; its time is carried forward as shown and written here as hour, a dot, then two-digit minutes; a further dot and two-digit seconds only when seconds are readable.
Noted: 4.55
